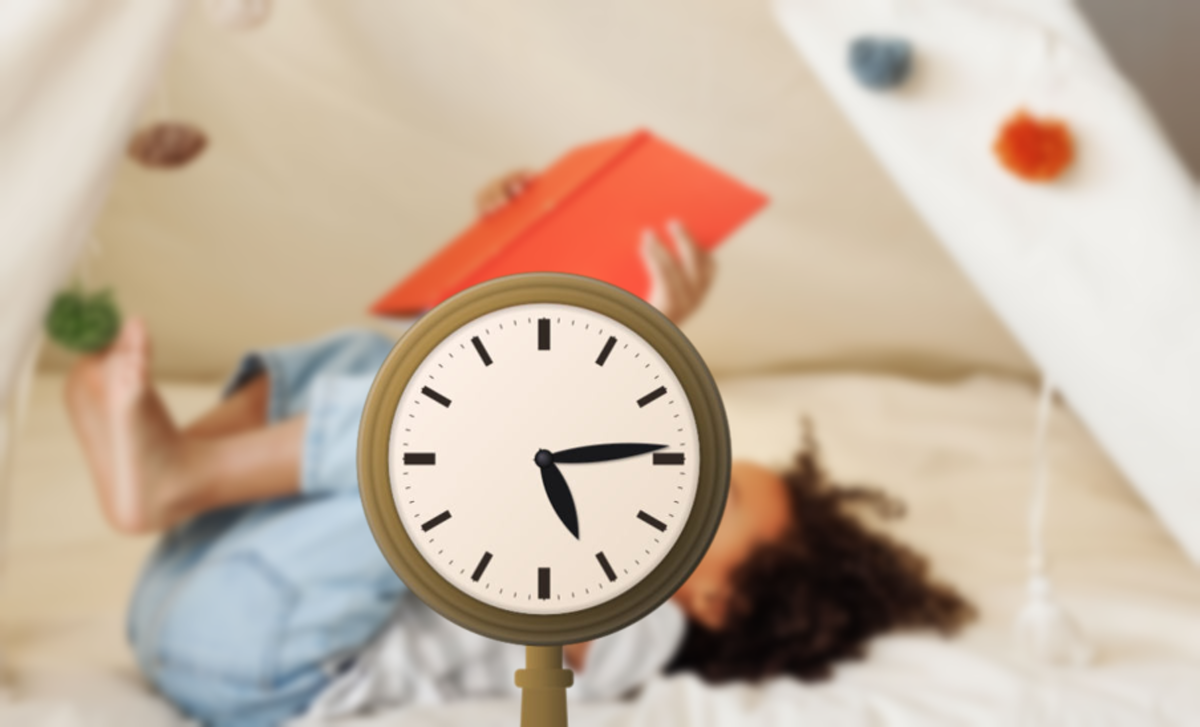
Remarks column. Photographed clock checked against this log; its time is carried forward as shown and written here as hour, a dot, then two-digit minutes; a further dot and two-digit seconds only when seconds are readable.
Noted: 5.14
